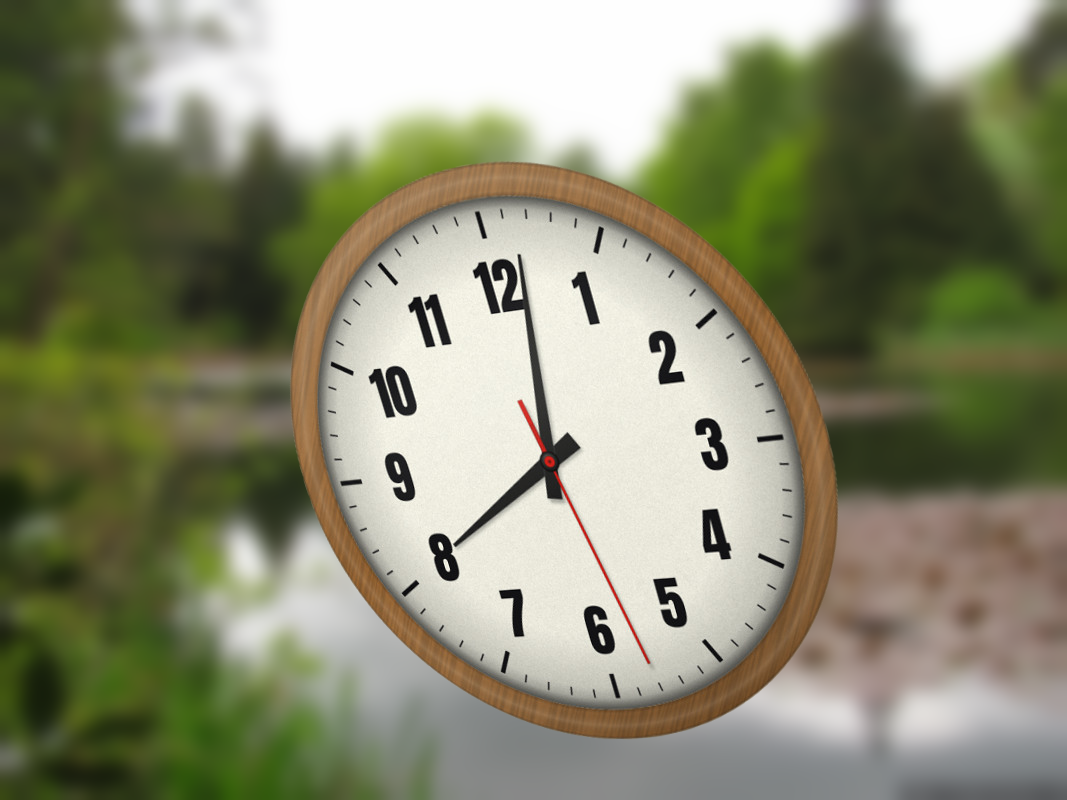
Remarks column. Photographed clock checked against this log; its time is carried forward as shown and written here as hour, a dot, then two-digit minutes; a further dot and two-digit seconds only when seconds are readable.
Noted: 8.01.28
